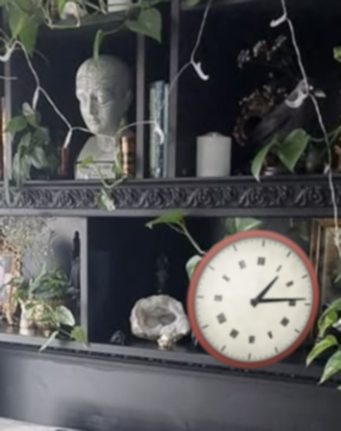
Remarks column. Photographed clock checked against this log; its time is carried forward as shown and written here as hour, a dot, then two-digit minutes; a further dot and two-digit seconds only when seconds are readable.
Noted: 1.14
